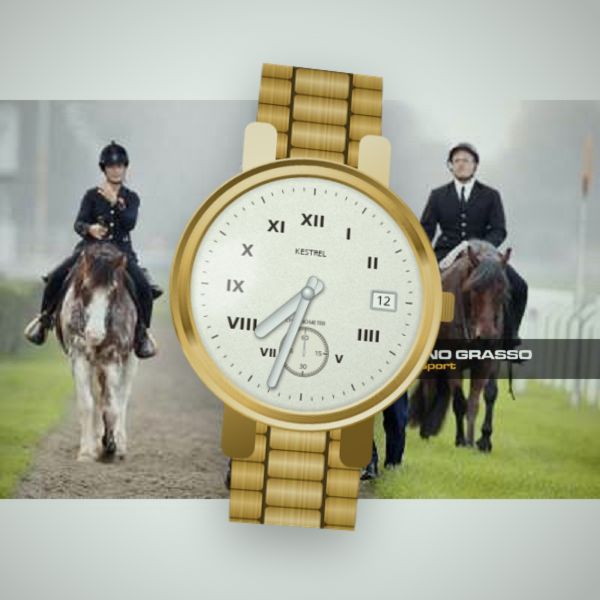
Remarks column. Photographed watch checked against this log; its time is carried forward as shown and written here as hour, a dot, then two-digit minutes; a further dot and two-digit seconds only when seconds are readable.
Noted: 7.33
